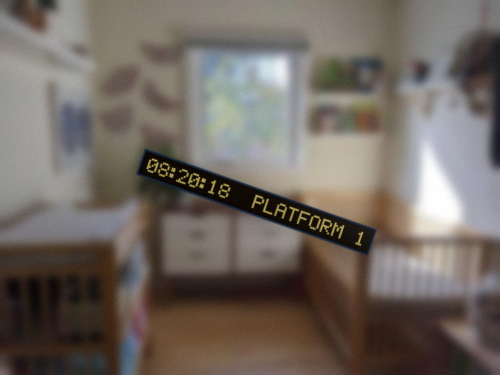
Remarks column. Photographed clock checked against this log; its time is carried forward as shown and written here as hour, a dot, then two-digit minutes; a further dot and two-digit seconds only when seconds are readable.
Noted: 8.20.18
